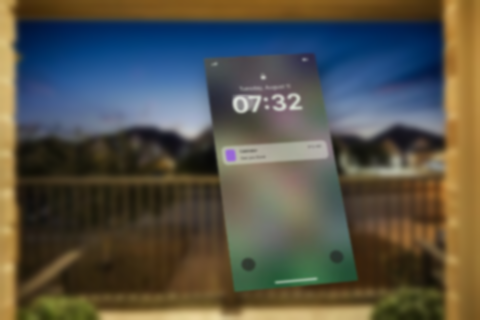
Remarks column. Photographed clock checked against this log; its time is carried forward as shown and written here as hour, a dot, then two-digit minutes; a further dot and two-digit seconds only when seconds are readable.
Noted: 7.32
